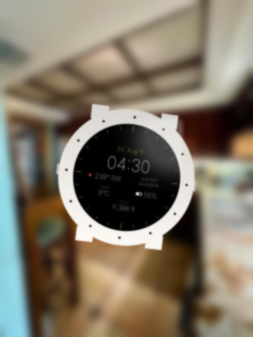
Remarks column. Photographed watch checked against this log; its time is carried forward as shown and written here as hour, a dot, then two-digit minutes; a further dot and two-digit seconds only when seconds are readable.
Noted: 4.30
